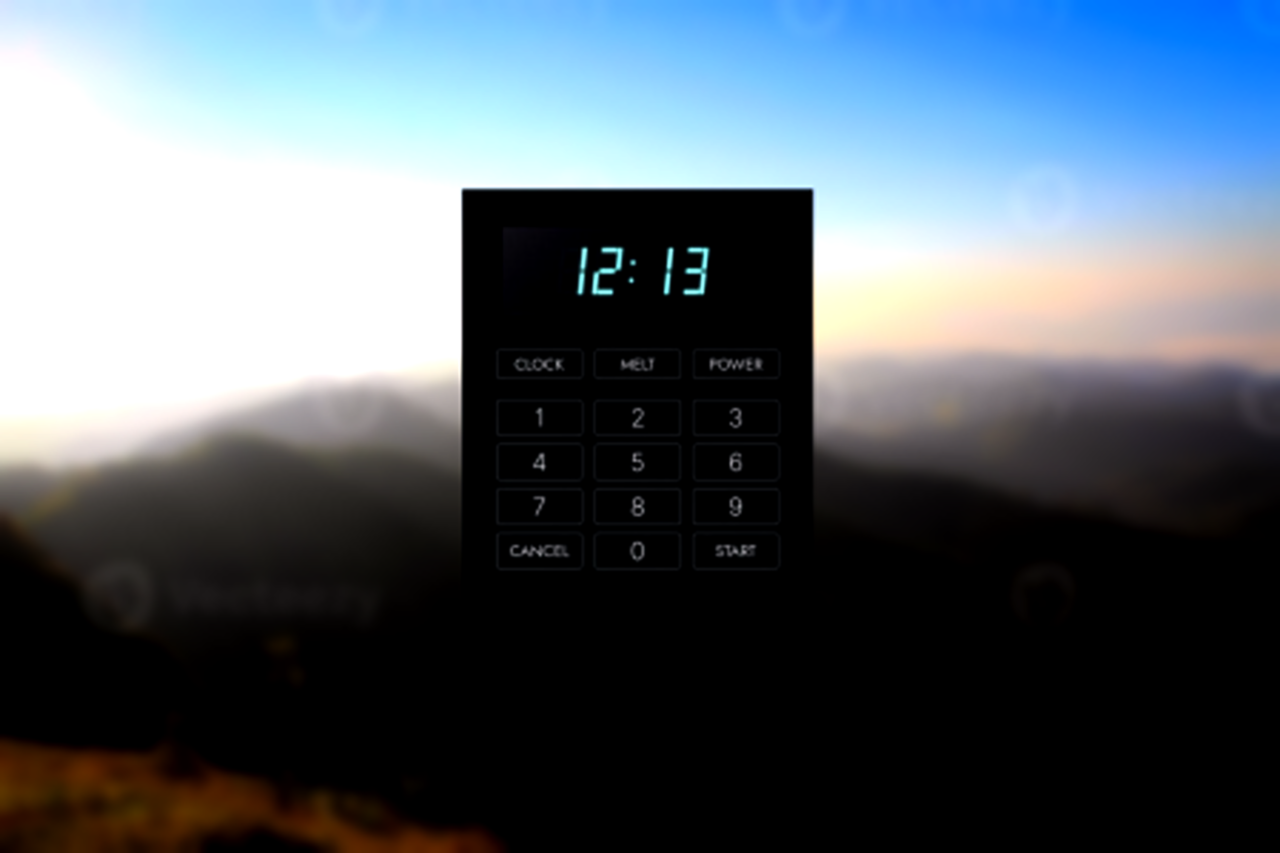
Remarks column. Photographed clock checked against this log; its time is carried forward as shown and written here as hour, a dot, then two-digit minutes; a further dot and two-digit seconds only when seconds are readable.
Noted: 12.13
